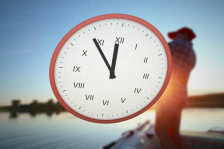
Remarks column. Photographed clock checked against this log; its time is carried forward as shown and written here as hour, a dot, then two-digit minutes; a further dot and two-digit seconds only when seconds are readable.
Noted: 11.54
